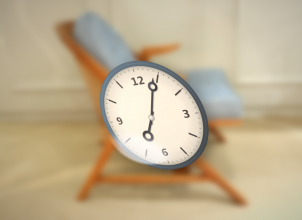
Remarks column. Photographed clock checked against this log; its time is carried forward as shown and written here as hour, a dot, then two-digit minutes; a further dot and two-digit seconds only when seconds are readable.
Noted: 7.04
